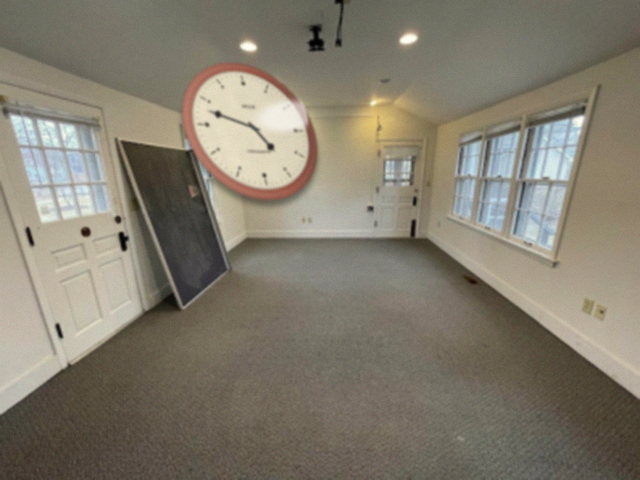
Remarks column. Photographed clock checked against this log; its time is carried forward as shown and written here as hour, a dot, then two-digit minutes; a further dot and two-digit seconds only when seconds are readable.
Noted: 4.48
